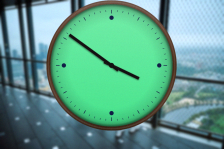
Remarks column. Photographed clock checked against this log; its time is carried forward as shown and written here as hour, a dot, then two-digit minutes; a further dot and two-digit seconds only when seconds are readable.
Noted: 3.51
